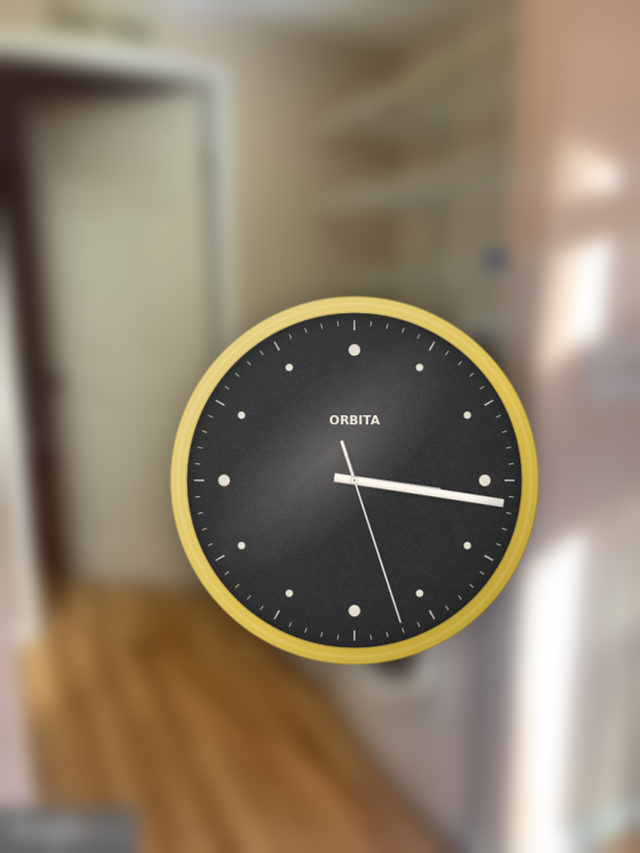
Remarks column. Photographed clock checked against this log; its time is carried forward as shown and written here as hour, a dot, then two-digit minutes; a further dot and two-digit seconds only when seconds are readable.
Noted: 3.16.27
